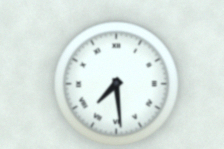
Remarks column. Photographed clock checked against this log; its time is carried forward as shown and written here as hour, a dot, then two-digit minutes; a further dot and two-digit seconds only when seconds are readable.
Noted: 7.29
